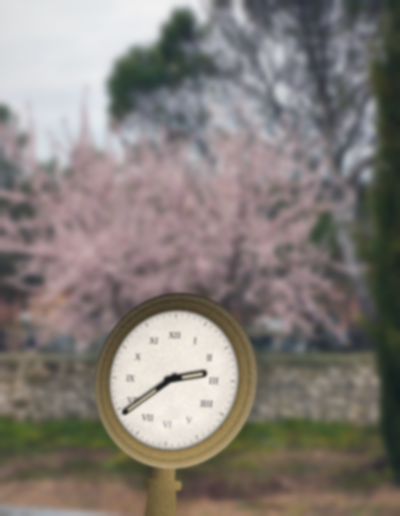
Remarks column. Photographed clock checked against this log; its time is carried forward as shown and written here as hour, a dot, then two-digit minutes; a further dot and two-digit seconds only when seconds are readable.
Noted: 2.39
